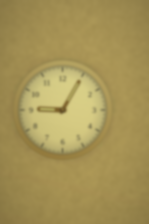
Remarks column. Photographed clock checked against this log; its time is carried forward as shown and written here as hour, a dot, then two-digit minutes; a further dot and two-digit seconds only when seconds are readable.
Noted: 9.05
